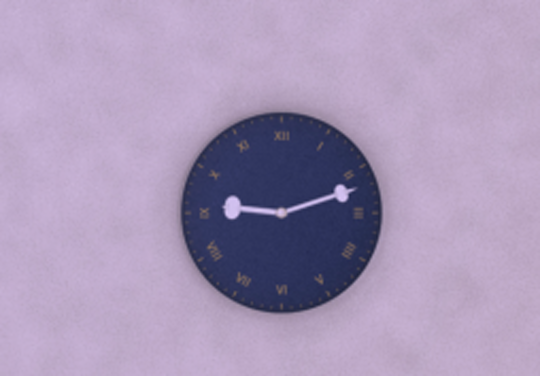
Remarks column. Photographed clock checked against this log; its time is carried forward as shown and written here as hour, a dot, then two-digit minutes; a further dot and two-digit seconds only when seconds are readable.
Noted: 9.12
